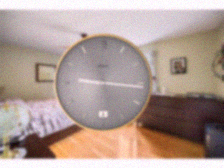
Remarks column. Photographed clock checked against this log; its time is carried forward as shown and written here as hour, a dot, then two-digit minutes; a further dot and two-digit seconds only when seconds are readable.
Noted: 9.16
